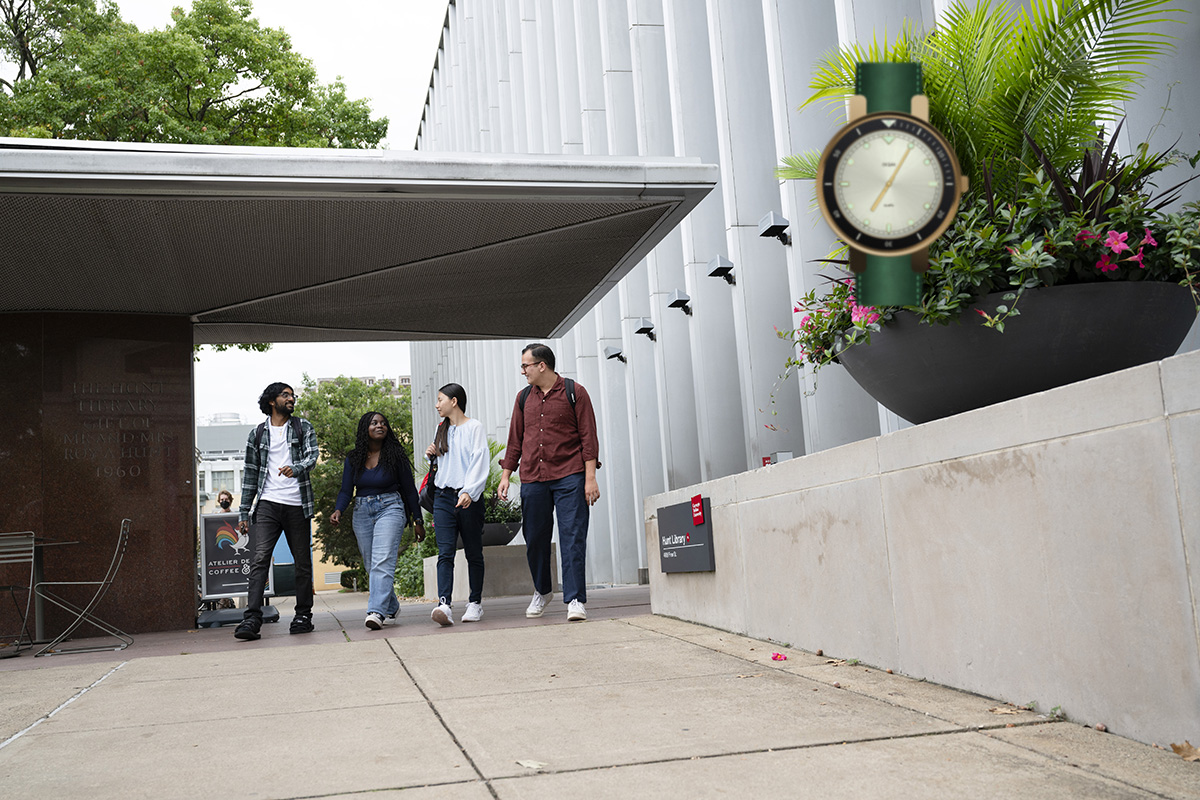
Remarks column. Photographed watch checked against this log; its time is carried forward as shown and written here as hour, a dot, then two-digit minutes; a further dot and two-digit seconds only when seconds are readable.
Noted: 7.05
